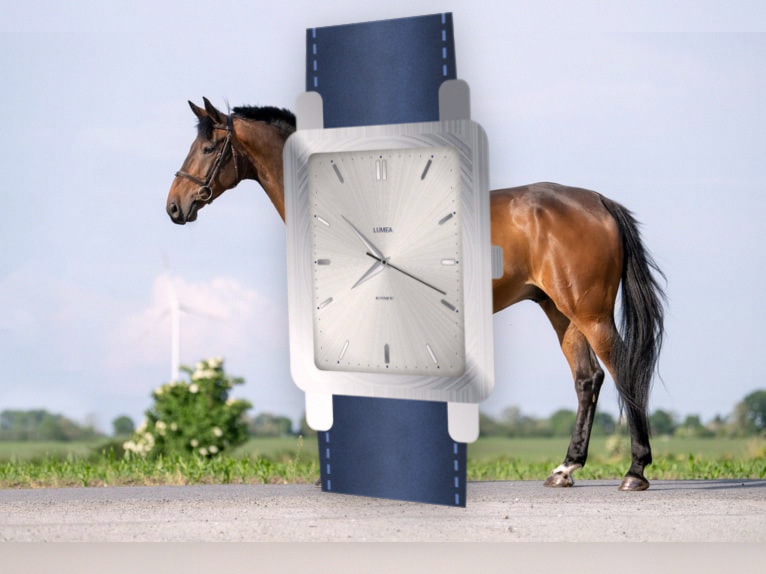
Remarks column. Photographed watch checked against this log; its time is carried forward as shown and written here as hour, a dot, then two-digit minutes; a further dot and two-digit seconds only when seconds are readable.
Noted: 7.52.19
